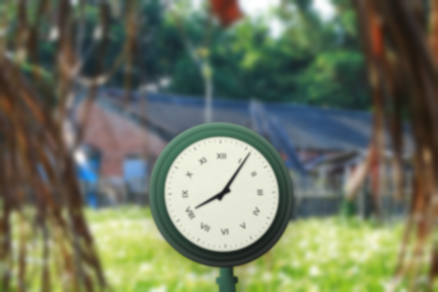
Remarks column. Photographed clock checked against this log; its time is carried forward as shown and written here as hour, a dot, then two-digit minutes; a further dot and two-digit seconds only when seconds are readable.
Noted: 8.06
